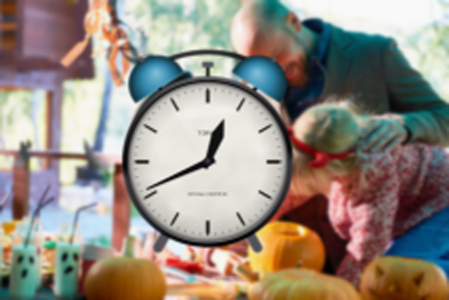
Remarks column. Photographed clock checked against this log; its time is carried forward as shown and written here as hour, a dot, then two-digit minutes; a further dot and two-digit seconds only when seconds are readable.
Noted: 12.41
